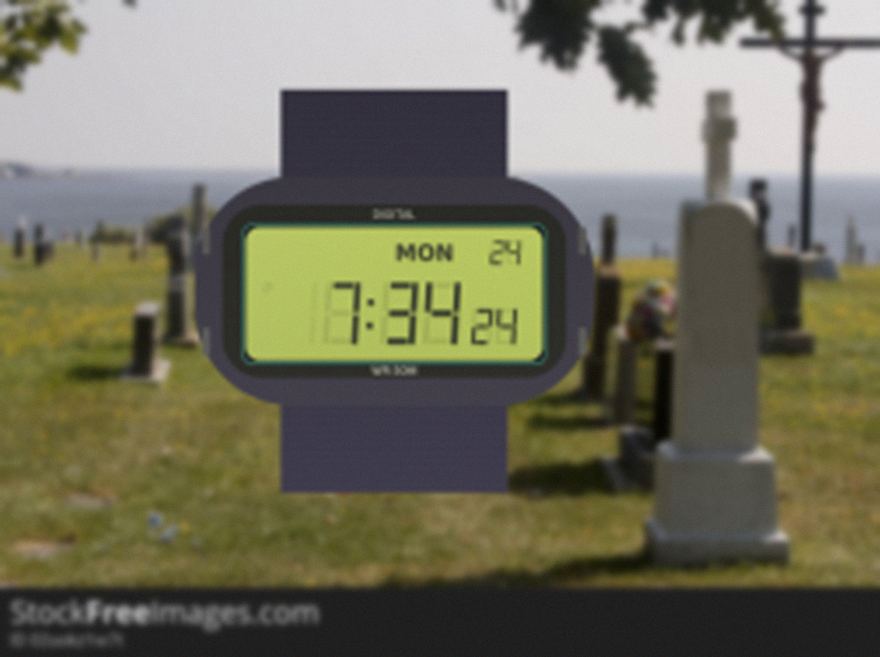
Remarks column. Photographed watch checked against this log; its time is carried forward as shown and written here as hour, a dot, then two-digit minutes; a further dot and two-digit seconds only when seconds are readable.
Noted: 7.34.24
